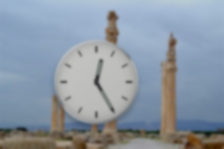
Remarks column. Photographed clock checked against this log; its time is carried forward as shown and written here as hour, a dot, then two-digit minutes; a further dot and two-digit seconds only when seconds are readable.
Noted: 12.25
